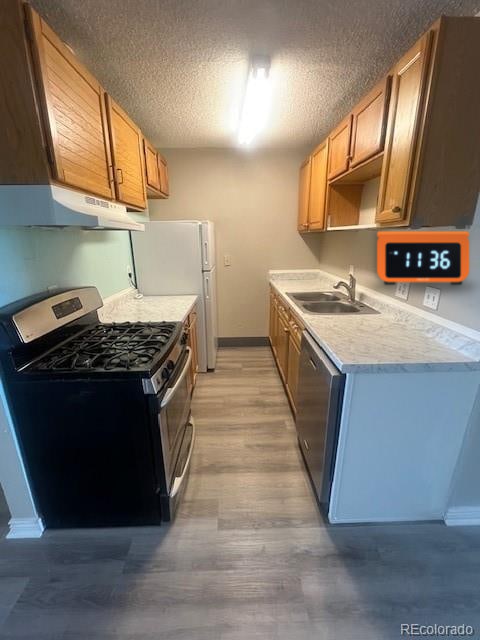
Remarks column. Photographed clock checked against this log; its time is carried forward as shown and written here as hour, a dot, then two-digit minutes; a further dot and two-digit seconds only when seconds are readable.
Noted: 11.36
